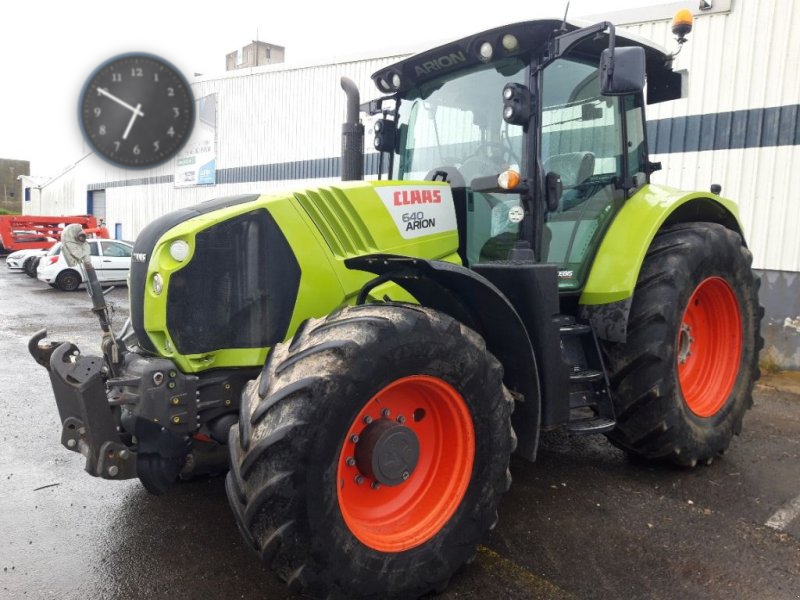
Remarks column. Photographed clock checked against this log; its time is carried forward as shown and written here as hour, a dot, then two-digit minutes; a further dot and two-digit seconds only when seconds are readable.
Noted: 6.50
